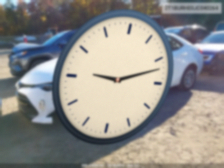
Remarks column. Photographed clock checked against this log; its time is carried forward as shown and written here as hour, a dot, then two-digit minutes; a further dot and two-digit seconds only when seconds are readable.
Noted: 9.12
